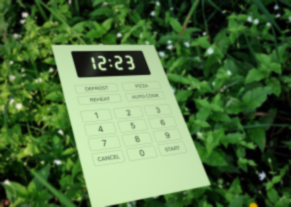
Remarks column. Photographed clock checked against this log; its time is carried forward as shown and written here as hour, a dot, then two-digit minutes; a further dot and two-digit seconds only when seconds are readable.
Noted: 12.23
